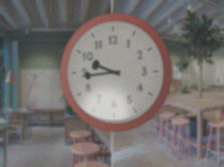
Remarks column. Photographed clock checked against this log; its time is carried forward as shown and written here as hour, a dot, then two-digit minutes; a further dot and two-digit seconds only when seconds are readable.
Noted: 9.44
